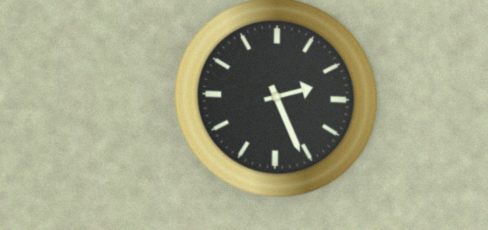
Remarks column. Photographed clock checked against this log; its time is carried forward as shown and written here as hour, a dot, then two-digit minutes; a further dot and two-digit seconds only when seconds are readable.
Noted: 2.26
